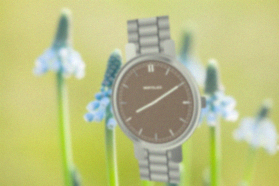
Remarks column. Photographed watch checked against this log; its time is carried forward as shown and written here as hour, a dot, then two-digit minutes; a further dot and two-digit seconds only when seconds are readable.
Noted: 8.10
